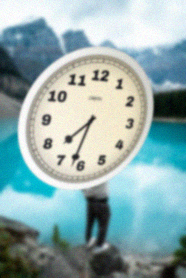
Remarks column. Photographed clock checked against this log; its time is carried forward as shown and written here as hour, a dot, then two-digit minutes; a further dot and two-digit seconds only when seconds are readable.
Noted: 7.32
